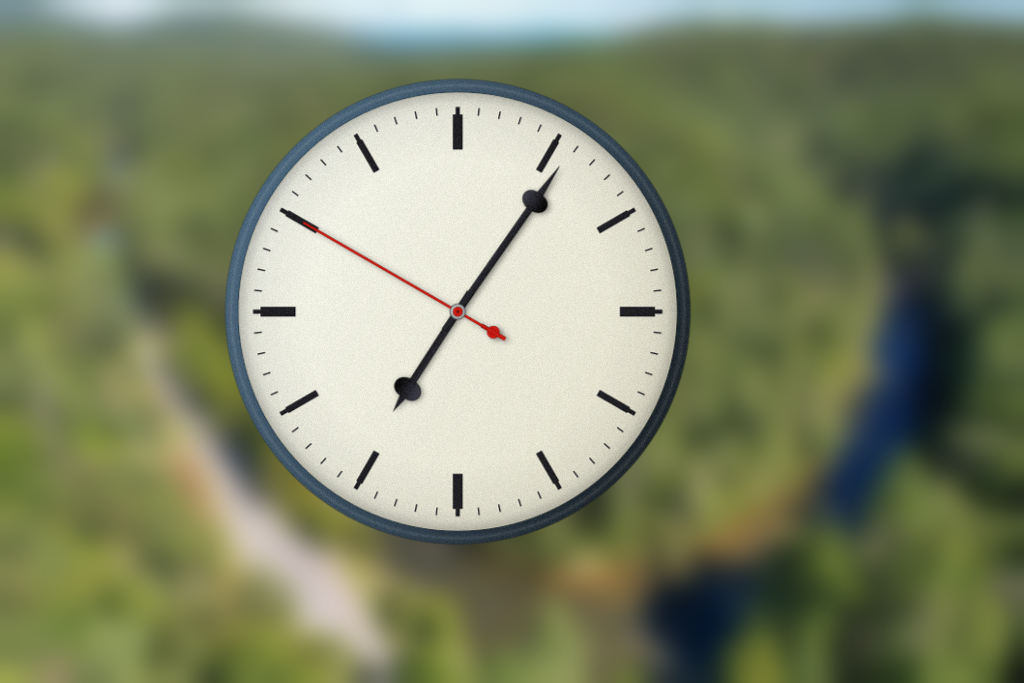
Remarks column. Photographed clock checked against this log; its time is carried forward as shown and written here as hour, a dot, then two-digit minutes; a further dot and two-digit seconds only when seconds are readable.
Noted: 7.05.50
